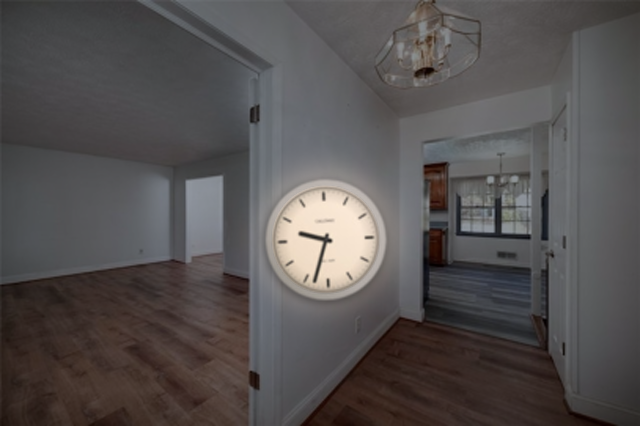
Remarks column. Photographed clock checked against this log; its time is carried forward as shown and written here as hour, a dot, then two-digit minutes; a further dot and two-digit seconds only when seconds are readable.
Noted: 9.33
